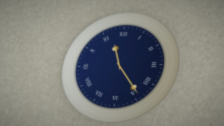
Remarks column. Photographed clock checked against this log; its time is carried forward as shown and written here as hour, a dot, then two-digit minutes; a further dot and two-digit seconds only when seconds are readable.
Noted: 11.24
